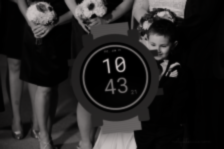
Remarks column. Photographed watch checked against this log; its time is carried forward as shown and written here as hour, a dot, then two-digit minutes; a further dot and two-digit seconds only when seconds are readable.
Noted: 10.43
